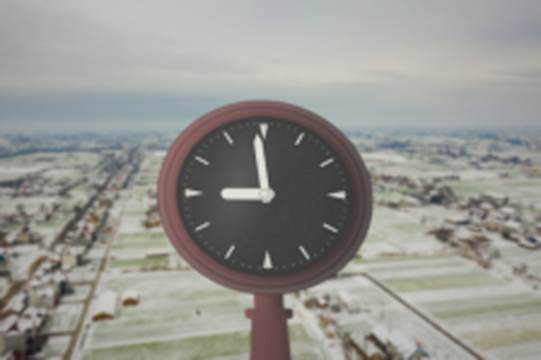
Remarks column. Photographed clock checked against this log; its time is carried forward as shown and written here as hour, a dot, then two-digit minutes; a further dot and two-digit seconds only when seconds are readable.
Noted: 8.59
